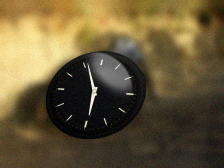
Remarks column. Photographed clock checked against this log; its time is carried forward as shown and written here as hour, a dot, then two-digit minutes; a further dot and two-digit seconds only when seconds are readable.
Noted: 5.56
